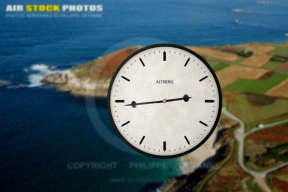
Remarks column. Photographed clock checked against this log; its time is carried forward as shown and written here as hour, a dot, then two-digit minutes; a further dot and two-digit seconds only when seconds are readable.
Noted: 2.44
